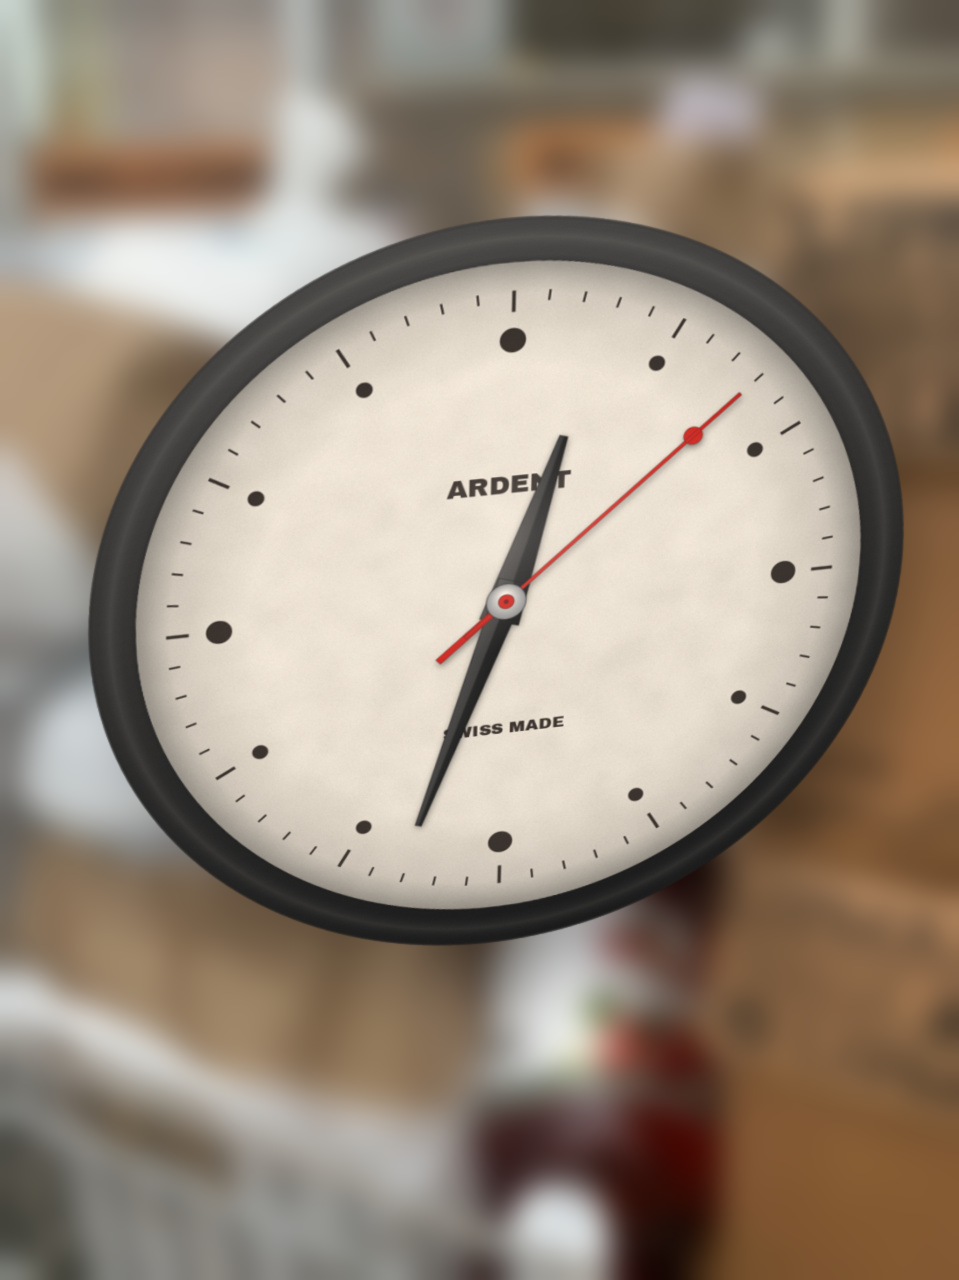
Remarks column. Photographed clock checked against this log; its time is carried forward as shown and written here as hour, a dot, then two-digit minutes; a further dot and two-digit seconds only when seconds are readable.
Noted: 12.33.08
